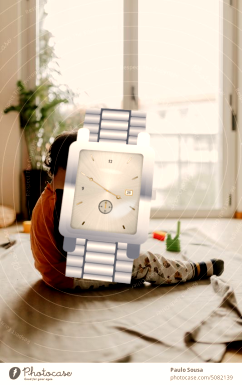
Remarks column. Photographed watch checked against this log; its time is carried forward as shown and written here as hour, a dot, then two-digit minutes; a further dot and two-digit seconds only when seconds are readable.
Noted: 3.50
